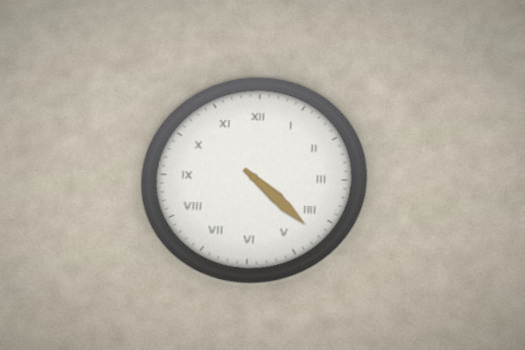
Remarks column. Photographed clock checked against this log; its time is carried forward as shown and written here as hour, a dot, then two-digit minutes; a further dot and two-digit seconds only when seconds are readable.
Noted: 4.22
